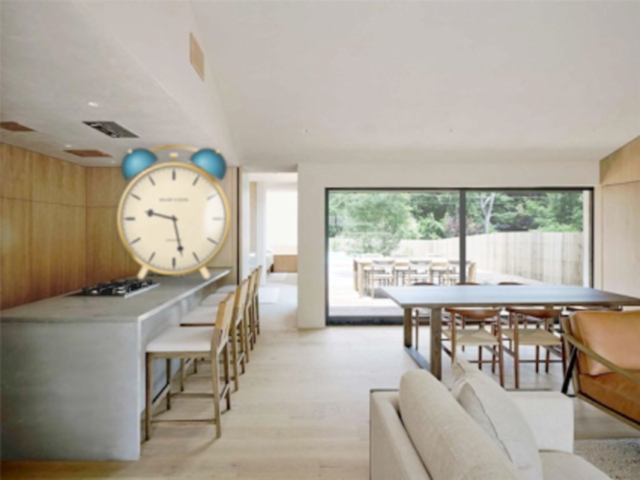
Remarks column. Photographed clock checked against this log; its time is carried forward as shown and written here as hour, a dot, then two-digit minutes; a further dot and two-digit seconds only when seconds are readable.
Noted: 9.28
